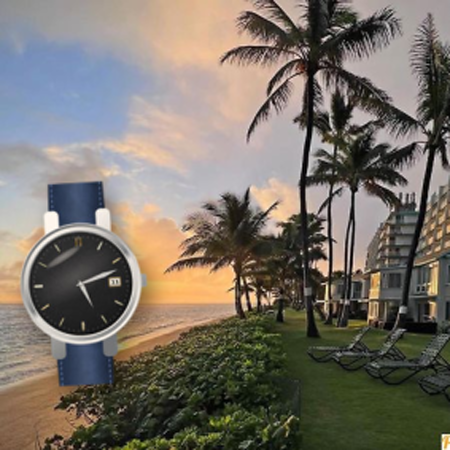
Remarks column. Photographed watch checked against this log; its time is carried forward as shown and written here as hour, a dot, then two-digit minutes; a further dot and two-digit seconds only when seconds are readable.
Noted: 5.12
